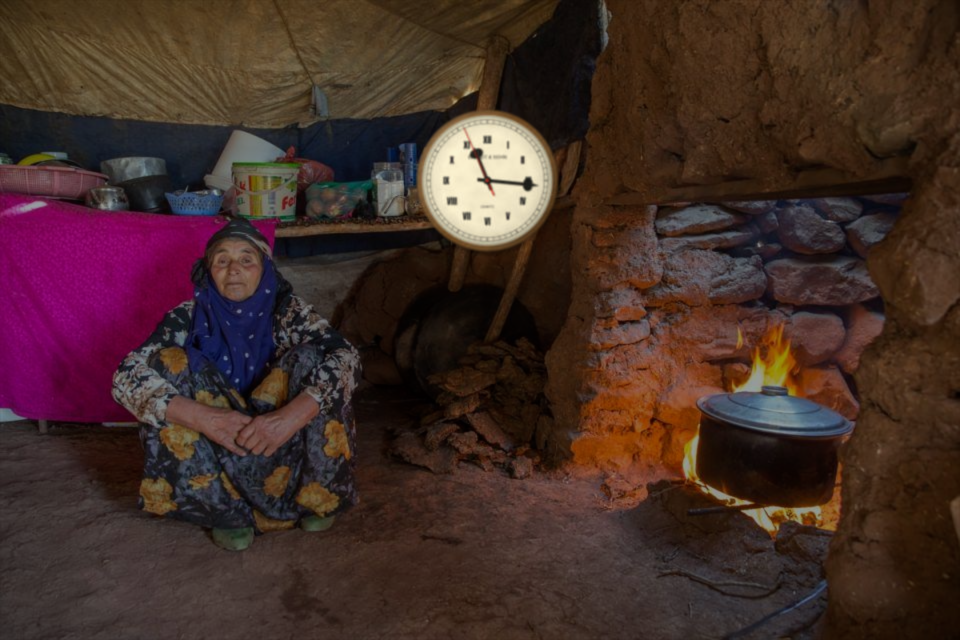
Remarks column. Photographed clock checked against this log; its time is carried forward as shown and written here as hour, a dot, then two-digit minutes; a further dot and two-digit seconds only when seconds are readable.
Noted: 11.15.56
